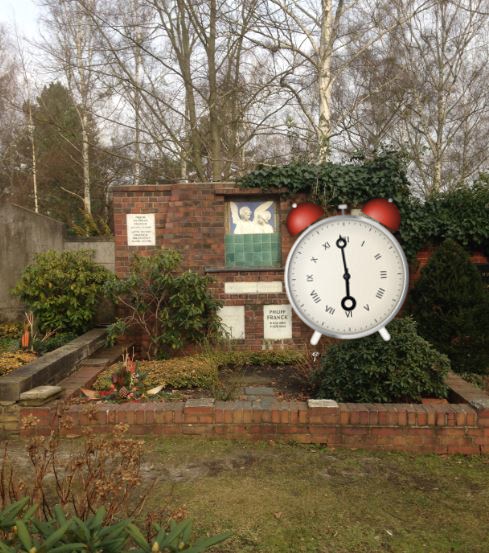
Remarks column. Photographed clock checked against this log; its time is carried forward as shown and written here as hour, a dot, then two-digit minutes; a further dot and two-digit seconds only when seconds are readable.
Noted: 5.59
